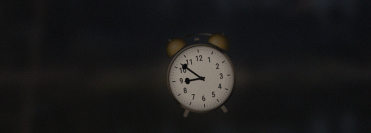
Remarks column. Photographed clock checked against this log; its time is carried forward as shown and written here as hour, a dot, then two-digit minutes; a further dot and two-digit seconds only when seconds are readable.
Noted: 8.52
